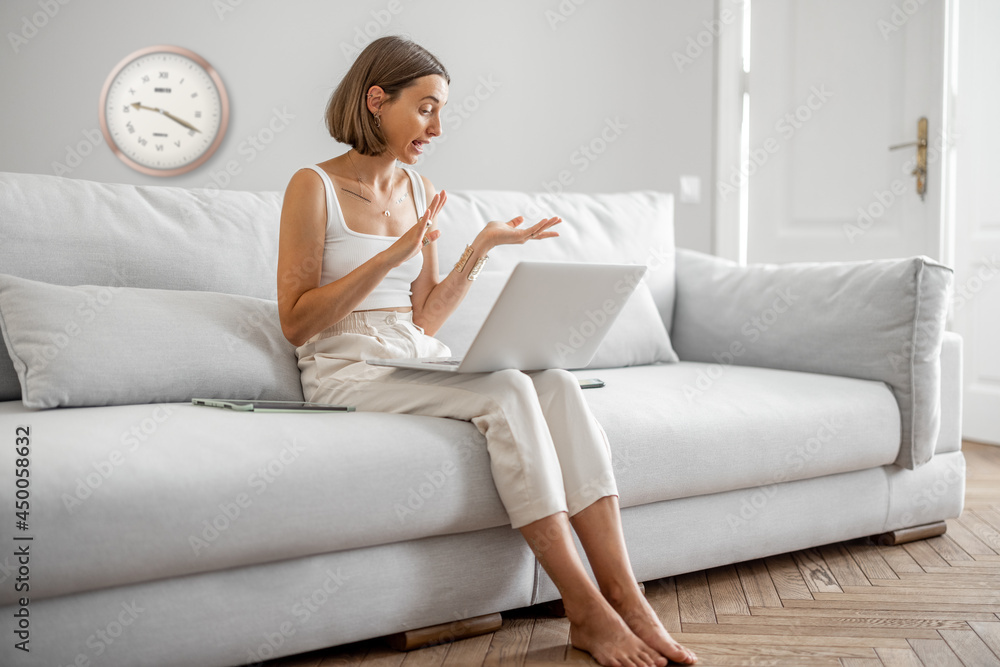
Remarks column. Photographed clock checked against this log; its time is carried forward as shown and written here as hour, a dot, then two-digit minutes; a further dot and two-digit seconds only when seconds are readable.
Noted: 9.19
